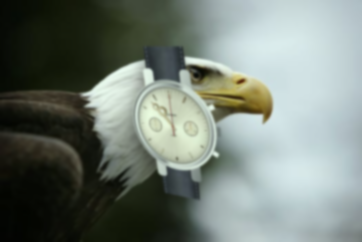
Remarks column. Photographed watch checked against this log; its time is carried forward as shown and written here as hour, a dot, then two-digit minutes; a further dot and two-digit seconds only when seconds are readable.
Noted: 10.53
